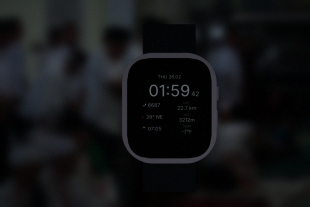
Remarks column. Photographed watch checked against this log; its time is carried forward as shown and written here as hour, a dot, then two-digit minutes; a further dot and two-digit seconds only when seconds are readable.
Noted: 1.59
